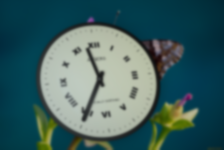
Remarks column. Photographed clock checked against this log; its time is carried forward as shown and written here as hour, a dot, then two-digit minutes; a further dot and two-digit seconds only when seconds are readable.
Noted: 11.35
